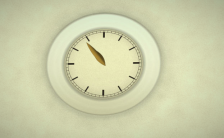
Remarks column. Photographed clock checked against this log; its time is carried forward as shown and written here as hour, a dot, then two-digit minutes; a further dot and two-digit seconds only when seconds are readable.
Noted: 10.54
